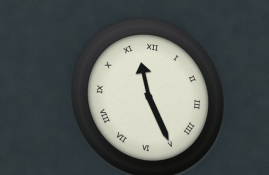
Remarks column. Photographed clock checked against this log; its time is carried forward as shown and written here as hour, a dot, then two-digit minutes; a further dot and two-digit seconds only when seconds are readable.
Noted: 11.25
